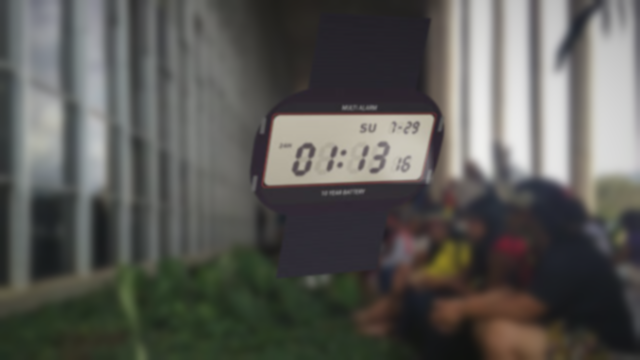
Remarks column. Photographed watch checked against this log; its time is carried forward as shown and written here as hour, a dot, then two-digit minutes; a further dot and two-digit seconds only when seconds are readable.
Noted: 1.13.16
